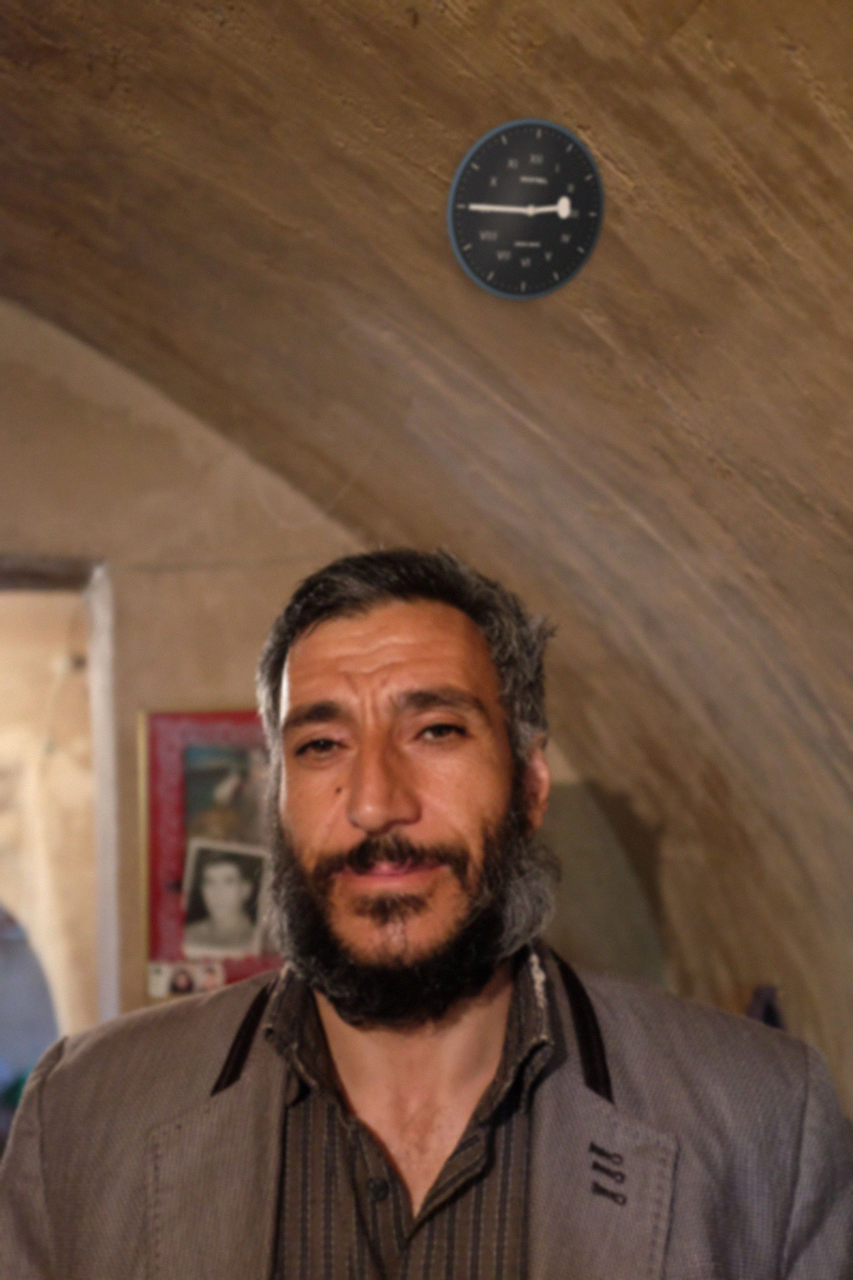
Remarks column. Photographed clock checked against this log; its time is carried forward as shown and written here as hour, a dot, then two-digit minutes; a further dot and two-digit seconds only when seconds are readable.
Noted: 2.45
